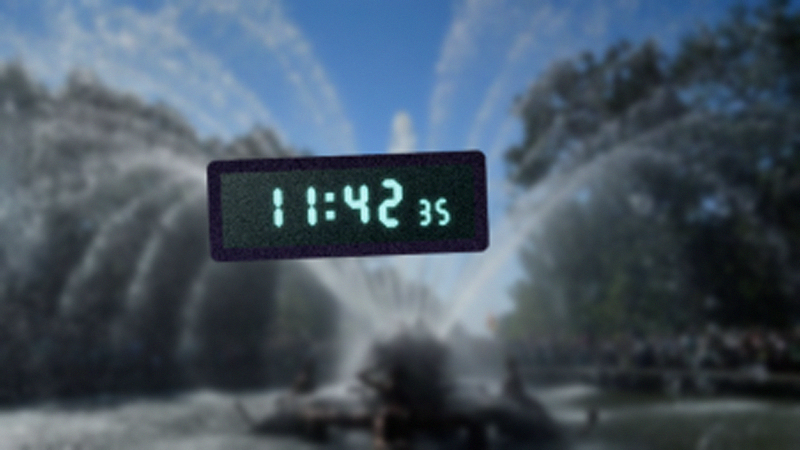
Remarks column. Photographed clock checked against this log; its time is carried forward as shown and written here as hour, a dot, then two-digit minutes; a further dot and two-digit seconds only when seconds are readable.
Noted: 11.42.35
